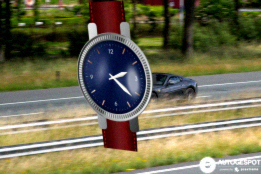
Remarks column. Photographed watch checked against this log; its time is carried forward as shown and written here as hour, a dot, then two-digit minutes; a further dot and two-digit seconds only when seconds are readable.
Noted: 2.22
